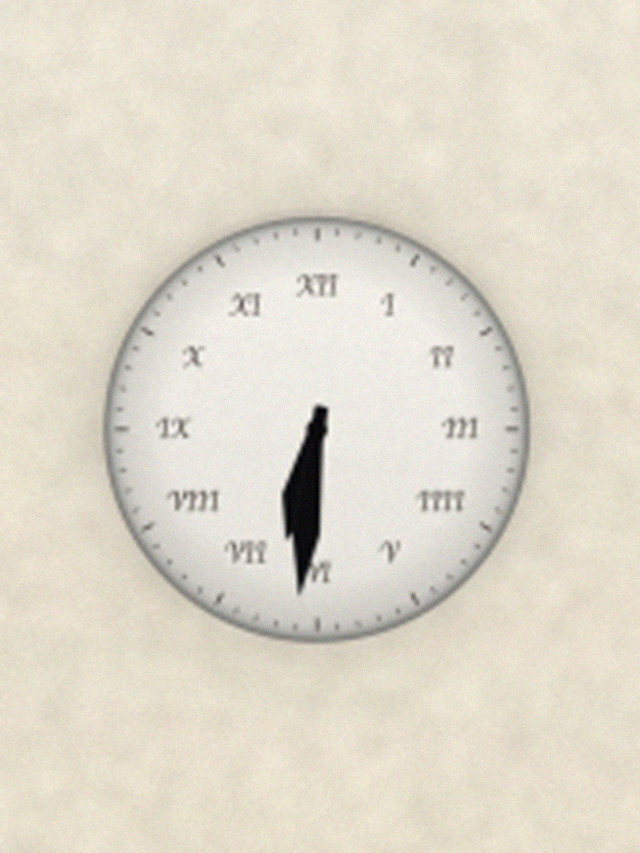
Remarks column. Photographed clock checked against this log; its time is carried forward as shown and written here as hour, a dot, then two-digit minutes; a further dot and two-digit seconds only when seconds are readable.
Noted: 6.31
